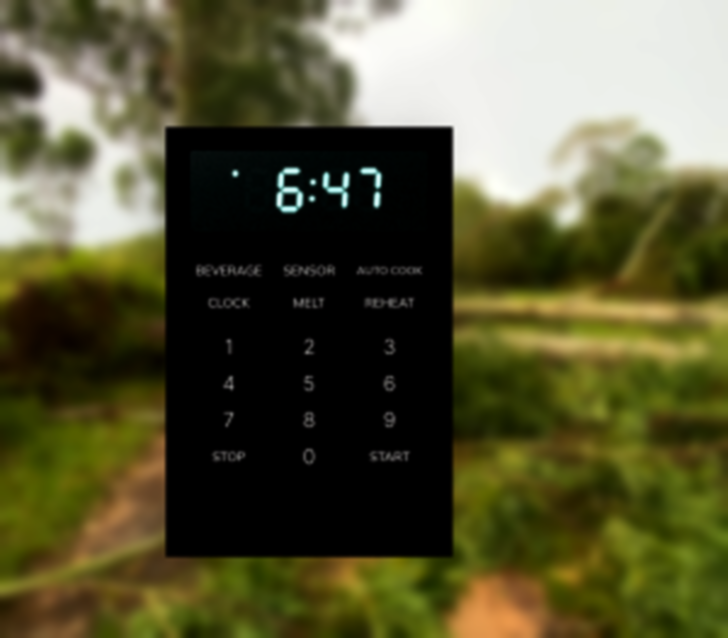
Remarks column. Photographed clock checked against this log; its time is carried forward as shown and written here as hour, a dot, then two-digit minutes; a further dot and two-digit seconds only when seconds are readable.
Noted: 6.47
